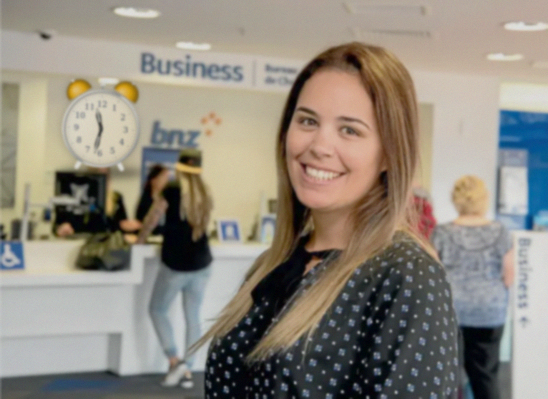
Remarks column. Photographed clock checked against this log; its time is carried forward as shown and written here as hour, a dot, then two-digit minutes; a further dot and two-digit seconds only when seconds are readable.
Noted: 11.32
